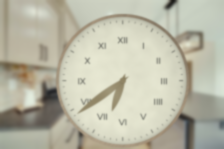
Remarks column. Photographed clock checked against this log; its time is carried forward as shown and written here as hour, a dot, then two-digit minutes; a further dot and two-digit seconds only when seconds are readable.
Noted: 6.39
